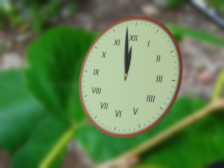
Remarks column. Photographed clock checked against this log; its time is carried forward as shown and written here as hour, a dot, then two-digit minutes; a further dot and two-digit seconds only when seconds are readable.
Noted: 11.58
